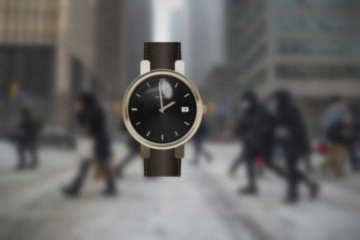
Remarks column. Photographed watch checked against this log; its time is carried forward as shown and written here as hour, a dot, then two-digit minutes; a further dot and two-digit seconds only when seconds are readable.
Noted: 1.59
